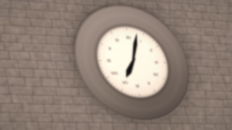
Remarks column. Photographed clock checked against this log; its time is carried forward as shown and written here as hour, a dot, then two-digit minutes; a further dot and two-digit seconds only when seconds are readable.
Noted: 7.03
